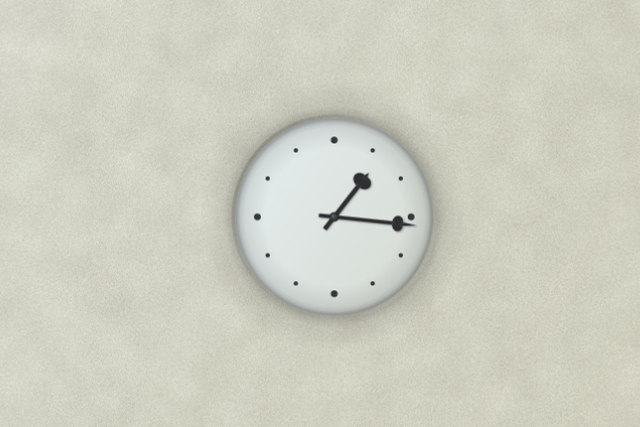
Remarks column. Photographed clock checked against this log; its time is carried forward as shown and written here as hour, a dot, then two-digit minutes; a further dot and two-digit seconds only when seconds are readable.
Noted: 1.16
